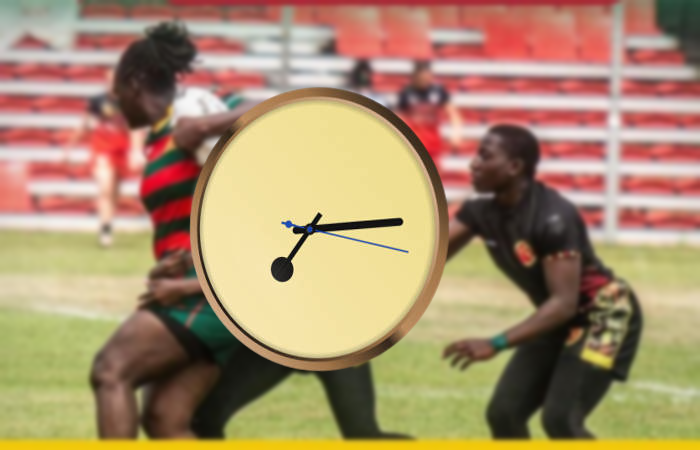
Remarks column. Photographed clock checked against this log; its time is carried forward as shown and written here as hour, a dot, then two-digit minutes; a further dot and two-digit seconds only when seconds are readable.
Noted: 7.14.17
